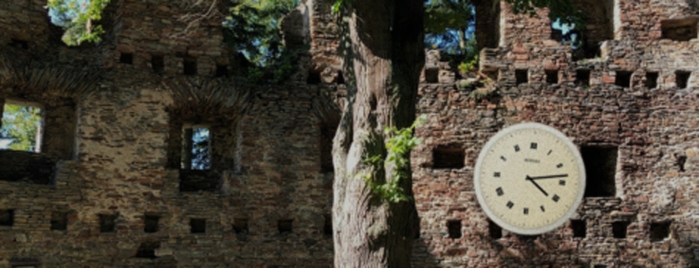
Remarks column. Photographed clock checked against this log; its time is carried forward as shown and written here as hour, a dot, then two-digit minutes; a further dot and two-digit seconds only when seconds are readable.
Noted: 4.13
